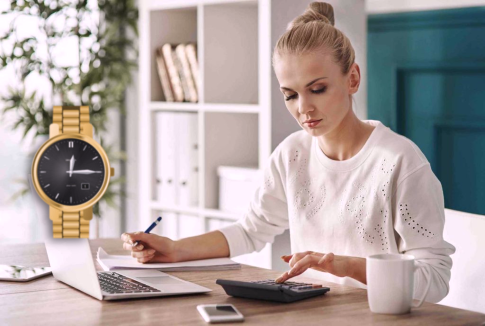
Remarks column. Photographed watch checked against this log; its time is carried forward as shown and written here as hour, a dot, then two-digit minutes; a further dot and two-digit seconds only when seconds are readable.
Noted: 12.15
